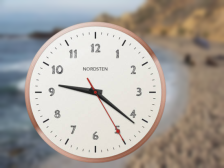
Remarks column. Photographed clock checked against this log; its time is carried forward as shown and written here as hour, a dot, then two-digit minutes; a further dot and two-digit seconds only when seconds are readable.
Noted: 9.21.25
